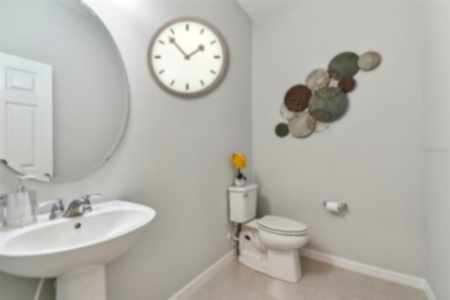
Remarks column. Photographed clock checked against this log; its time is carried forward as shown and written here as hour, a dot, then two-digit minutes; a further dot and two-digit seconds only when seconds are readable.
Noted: 1.53
